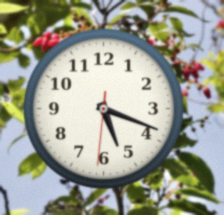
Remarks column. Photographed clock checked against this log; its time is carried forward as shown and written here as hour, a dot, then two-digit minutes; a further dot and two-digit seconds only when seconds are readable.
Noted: 5.18.31
